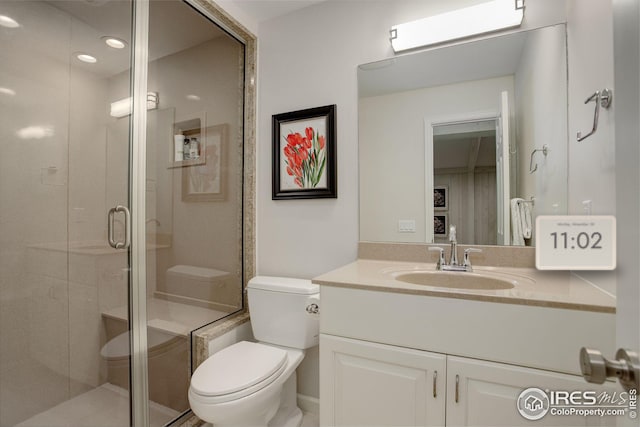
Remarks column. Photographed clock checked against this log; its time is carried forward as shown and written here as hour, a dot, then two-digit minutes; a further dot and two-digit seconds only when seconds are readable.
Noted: 11.02
